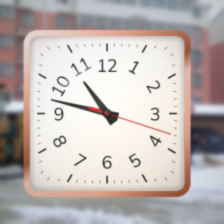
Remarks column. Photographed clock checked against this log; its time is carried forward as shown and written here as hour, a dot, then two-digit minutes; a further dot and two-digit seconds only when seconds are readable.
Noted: 10.47.18
